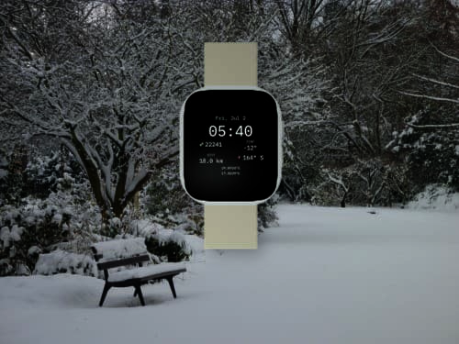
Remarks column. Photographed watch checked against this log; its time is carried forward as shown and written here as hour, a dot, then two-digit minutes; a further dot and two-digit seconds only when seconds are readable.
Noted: 5.40
